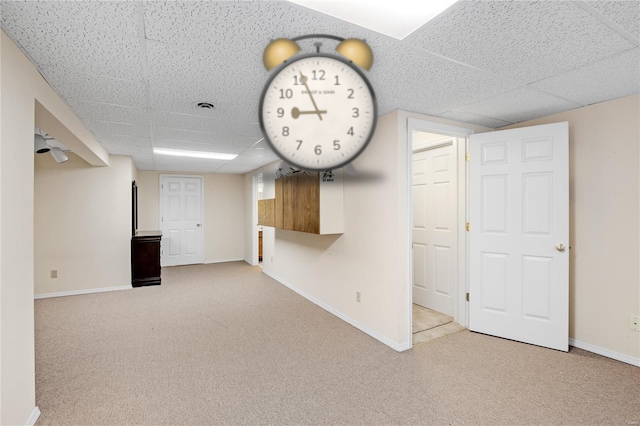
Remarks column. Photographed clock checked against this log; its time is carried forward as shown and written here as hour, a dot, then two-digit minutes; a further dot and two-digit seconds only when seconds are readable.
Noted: 8.56
